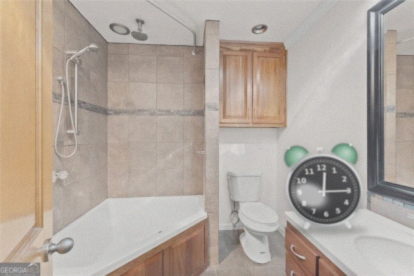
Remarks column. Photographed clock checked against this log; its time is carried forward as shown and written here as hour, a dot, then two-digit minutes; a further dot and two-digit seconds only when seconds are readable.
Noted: 12.15
